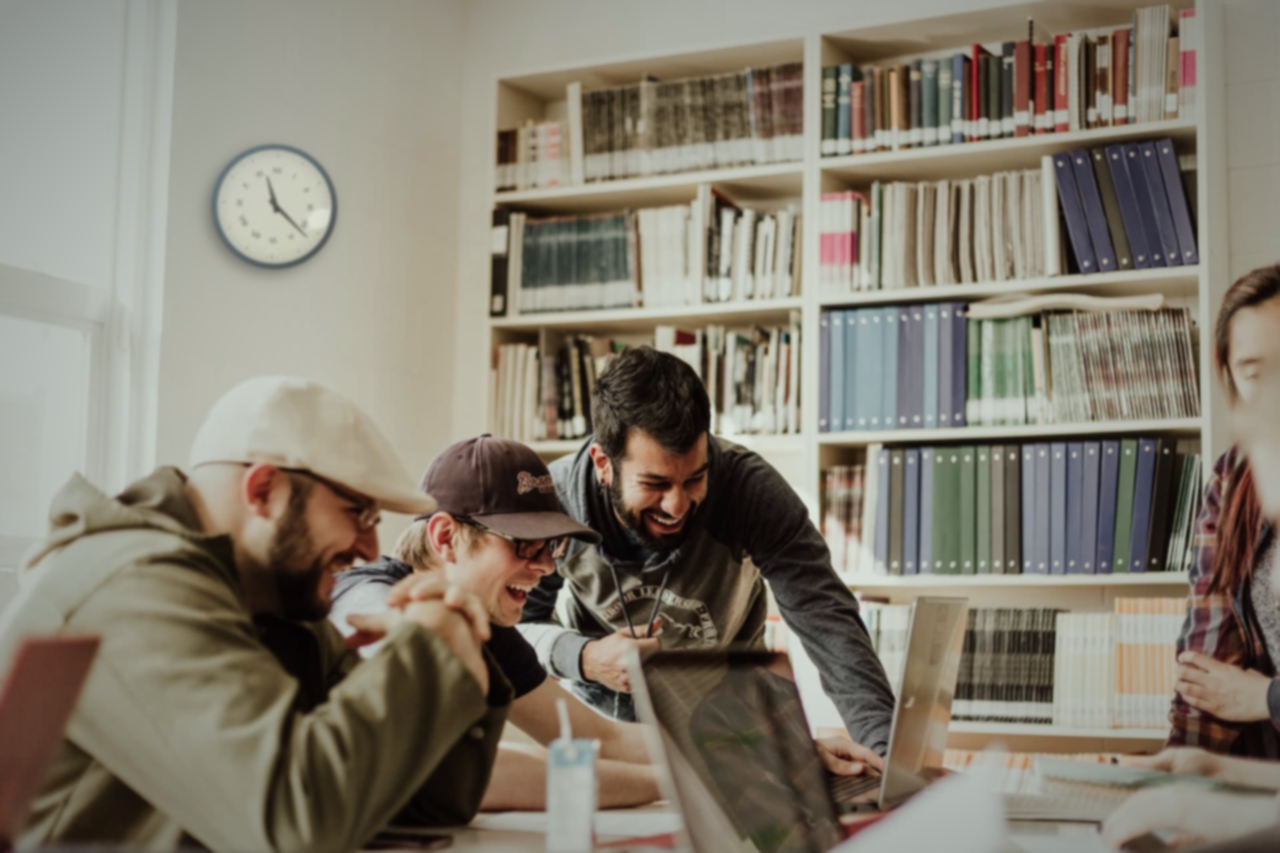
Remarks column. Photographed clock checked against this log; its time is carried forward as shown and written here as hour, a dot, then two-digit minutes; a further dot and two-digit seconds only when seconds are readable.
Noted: 11.22
